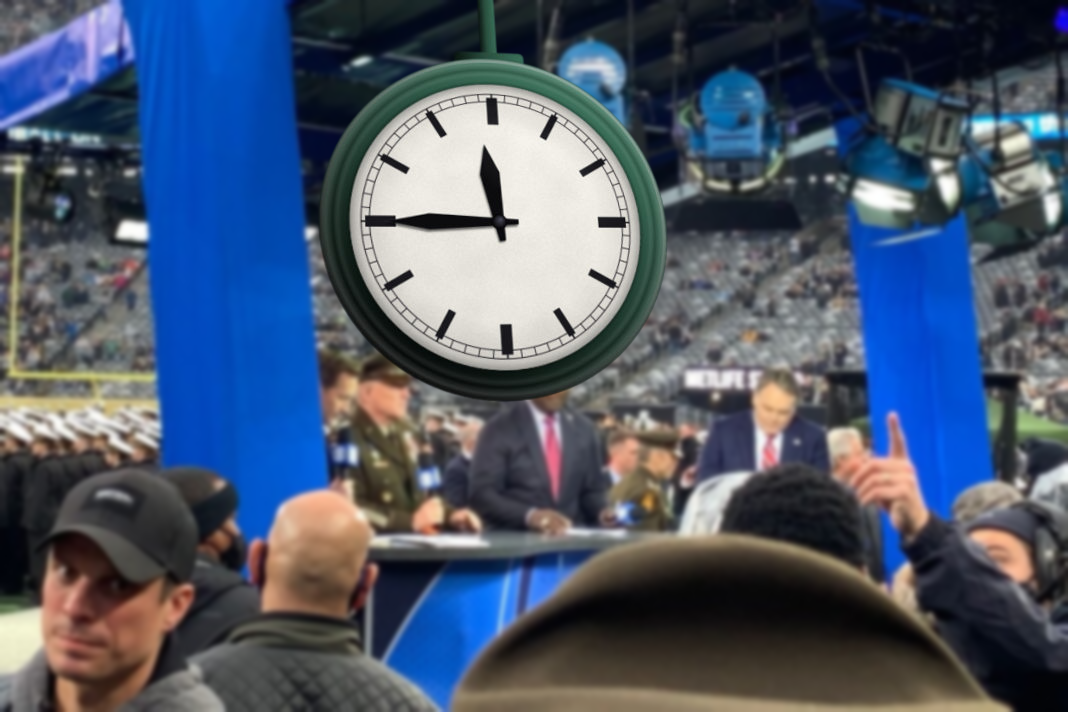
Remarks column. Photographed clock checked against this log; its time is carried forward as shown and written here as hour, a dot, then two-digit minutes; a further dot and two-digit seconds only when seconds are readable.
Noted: 11.45
